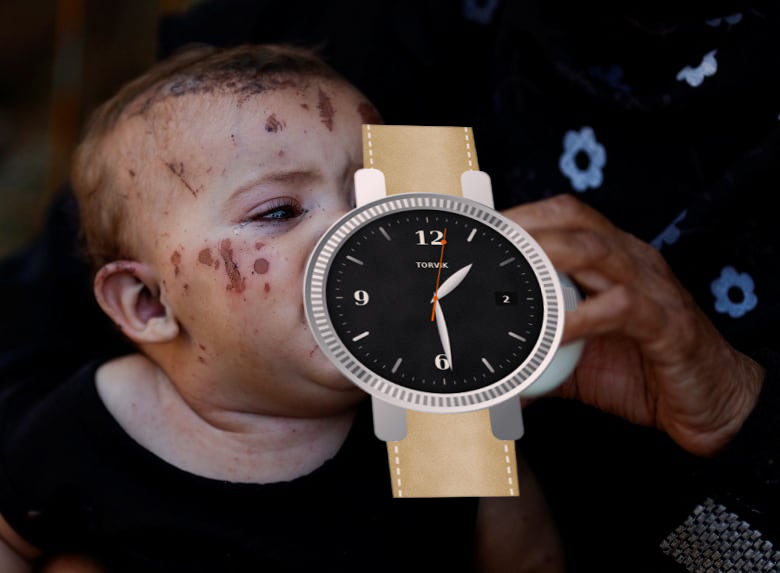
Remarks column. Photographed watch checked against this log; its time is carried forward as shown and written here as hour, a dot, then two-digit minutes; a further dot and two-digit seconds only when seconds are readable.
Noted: 1.29.02
